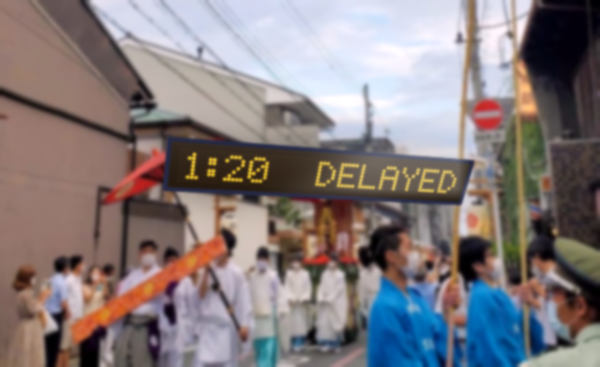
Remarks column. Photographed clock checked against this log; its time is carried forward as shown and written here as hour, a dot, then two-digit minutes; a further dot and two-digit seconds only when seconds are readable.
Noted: 1.20
